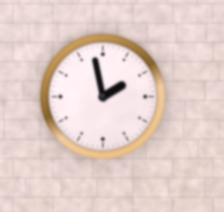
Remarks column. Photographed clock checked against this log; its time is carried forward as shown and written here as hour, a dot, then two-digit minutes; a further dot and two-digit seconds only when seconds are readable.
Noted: 1.58
